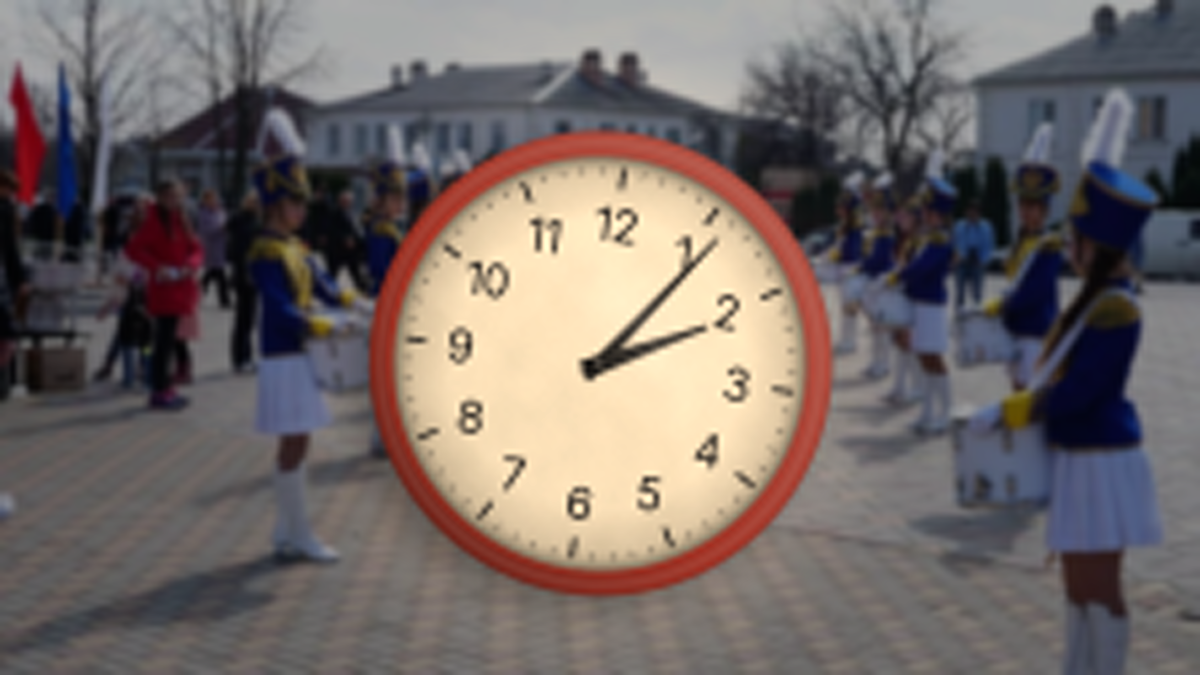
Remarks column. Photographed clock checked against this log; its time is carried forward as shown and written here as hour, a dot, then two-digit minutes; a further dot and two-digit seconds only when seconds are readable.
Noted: 2.06
